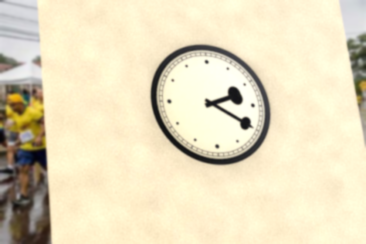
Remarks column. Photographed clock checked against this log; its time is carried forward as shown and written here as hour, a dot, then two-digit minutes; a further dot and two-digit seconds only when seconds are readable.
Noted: 2.20
